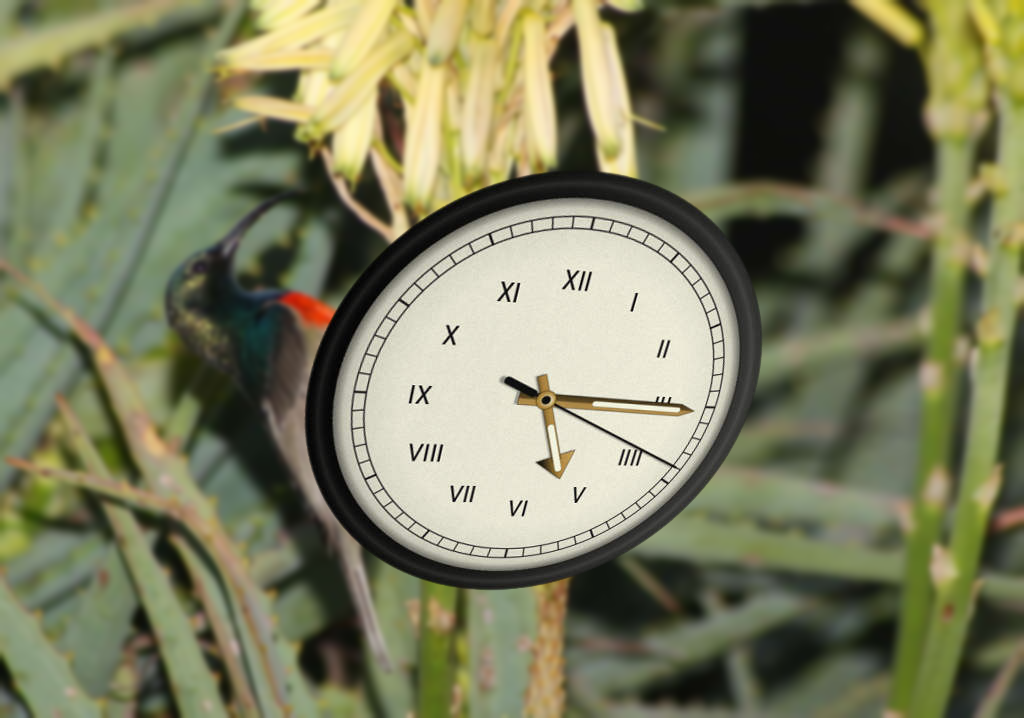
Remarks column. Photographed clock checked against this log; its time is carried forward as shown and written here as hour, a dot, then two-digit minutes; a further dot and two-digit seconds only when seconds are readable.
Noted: 5.15.19
